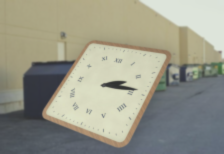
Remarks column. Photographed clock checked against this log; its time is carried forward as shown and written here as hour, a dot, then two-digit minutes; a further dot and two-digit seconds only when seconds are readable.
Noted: 2.14
